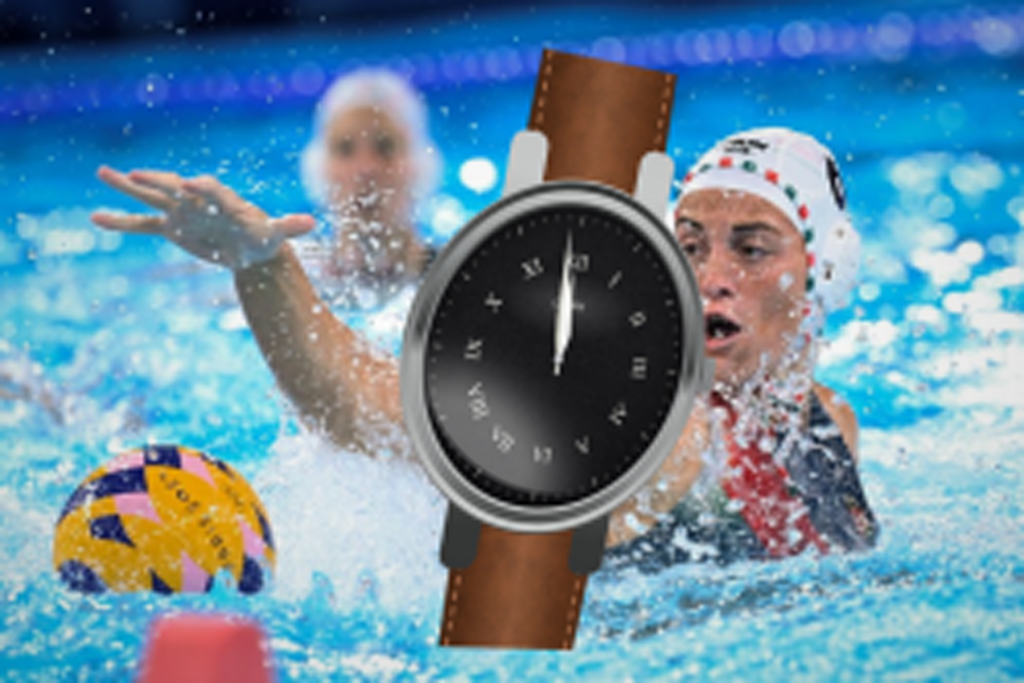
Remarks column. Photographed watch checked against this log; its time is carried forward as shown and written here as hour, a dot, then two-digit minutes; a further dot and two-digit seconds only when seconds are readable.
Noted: 11.59
